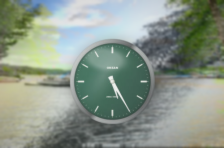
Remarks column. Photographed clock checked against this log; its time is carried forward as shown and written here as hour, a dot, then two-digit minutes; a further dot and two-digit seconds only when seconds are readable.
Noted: 5.25
